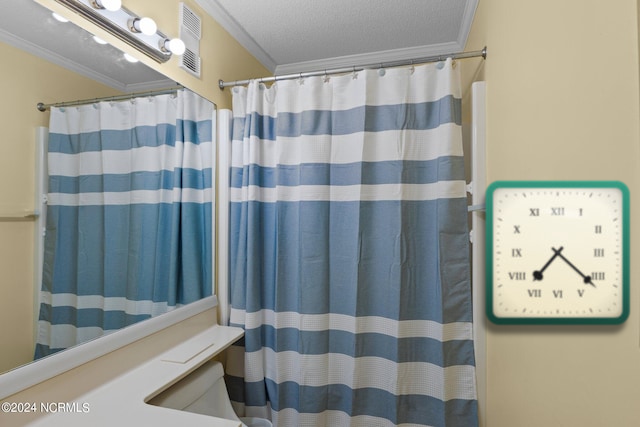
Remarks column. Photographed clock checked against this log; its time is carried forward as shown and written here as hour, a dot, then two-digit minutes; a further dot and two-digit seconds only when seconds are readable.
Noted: 7.22
